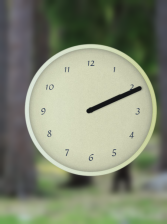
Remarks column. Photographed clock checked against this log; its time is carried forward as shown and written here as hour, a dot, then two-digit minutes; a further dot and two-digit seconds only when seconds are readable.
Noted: 2.11
